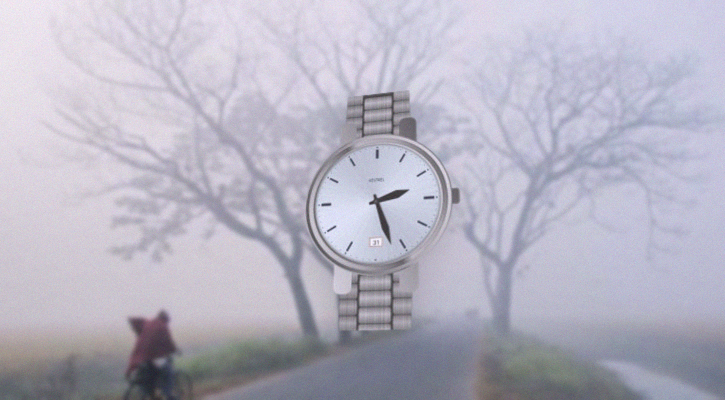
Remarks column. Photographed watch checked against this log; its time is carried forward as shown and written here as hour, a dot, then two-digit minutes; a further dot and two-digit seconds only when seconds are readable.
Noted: 2.27
